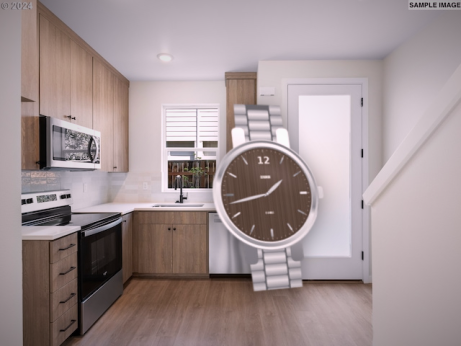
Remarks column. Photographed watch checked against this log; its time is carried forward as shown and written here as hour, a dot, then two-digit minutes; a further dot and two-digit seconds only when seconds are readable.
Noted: 1.43
